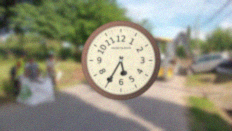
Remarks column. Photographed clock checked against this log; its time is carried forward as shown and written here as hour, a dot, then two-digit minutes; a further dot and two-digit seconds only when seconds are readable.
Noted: 5.35
